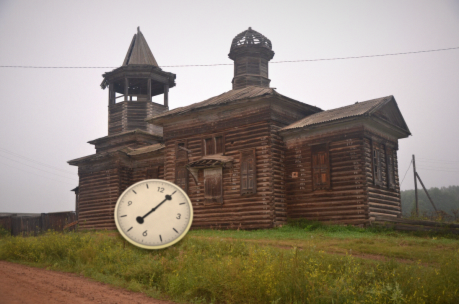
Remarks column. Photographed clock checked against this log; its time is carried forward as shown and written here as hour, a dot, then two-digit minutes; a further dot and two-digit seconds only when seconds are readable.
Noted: 7.05
